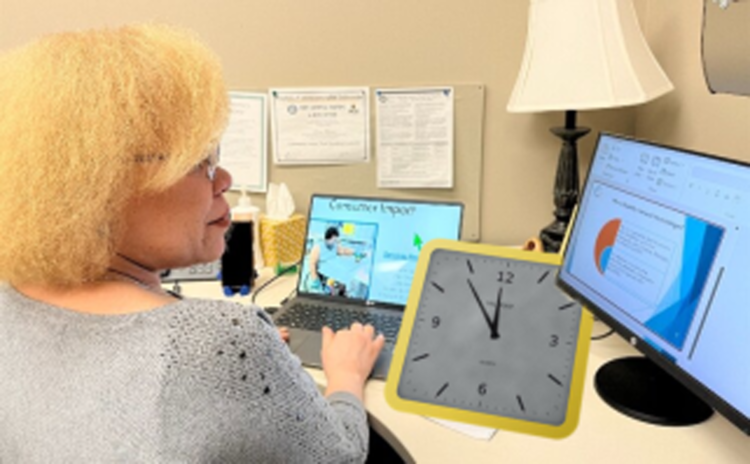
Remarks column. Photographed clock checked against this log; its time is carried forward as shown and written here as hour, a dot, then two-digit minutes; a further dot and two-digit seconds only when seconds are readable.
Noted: 11.54
